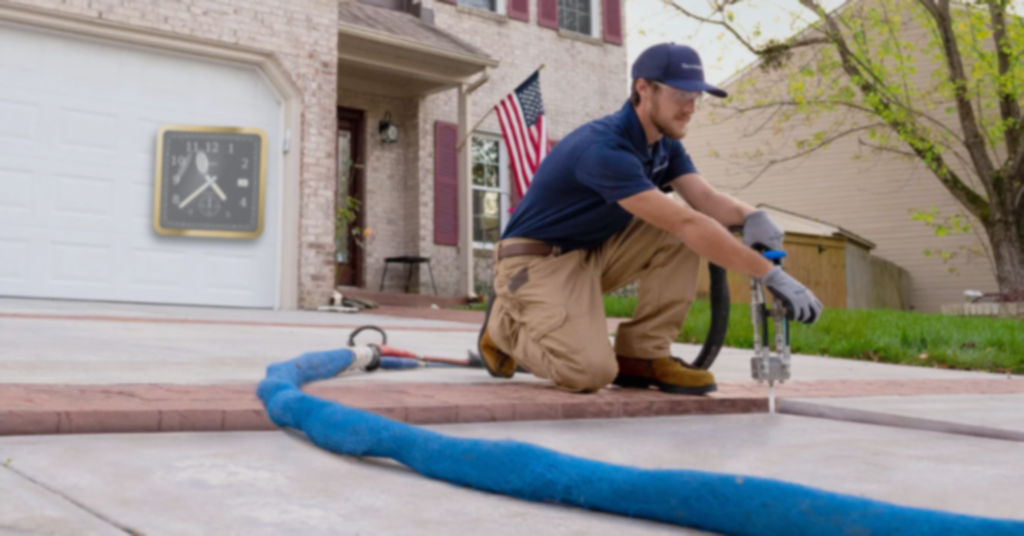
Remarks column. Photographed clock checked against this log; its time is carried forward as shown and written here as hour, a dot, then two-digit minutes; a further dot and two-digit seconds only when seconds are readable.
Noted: 4.38
